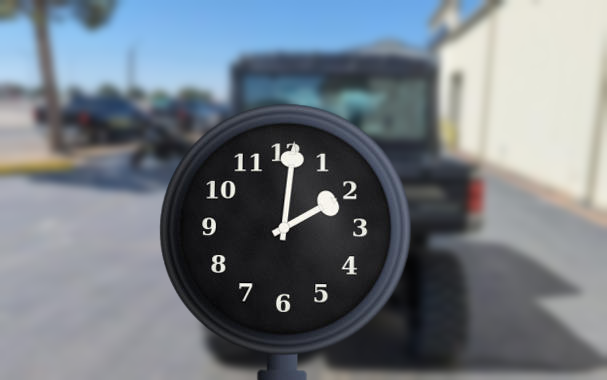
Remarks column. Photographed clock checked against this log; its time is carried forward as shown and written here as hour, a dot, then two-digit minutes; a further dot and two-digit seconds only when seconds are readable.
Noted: 2.01
